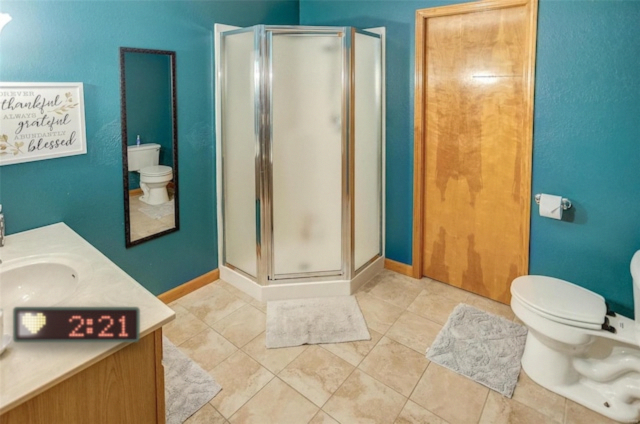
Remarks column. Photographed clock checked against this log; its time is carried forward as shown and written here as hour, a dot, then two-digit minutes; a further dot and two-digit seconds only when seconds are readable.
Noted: 2.21
